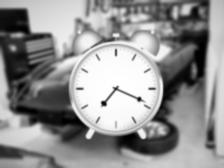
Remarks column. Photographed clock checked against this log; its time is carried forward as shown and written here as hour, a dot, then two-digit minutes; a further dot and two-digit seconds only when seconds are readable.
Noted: 7.19
